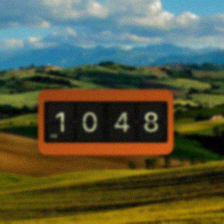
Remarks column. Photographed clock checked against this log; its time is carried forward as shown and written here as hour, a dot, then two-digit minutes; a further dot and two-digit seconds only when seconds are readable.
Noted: 10.48
